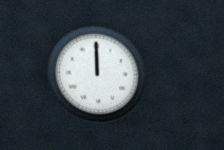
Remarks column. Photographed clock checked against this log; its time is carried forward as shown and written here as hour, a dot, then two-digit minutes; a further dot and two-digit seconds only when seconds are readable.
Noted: 12.00
